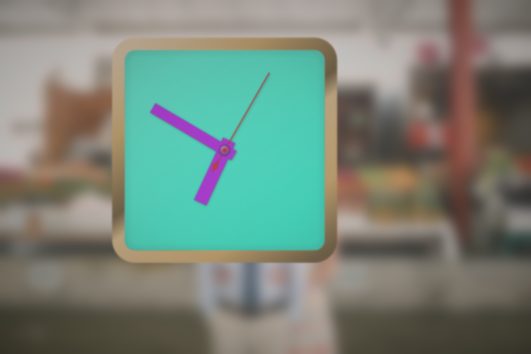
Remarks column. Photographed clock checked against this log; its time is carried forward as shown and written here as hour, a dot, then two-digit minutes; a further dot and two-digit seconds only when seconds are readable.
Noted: 6.50.05
